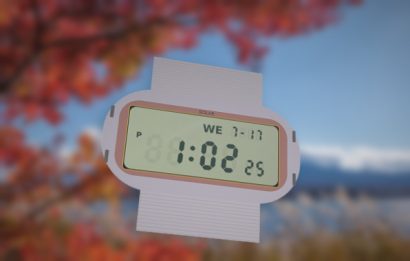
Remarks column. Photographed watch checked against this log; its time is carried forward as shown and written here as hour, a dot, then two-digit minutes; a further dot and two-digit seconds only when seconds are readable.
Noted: 1.02.25
